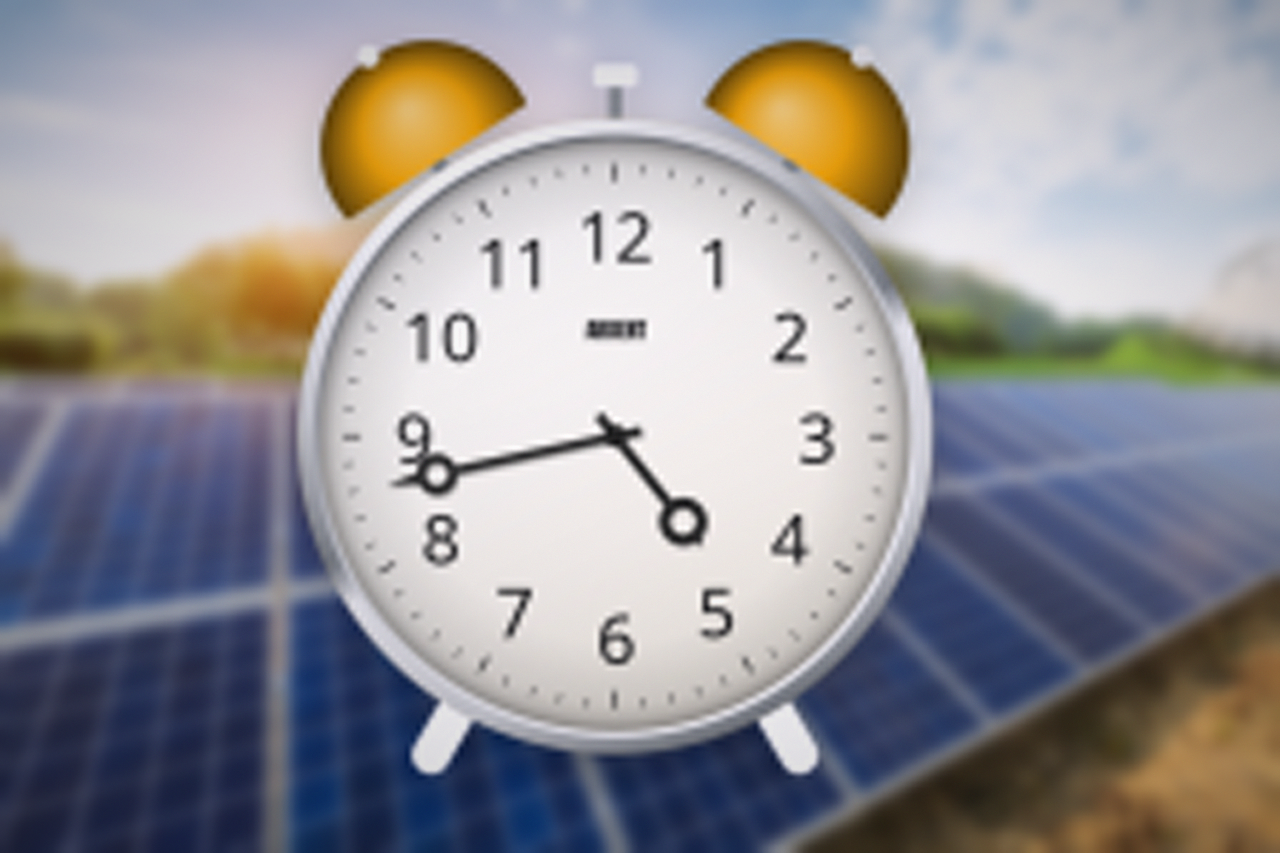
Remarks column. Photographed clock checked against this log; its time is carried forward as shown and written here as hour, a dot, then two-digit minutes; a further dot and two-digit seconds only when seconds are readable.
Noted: 4.43
